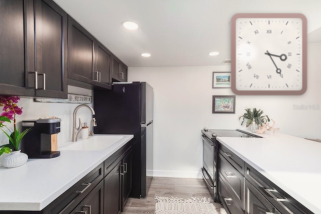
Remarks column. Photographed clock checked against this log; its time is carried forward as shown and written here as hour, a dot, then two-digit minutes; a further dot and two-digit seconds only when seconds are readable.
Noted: 3.25
